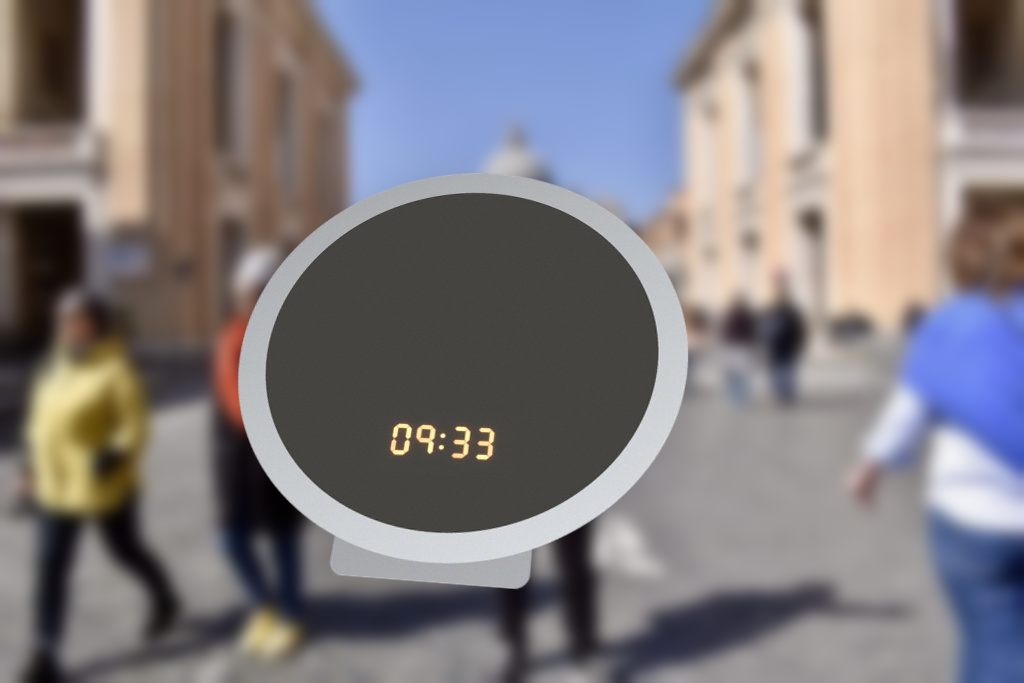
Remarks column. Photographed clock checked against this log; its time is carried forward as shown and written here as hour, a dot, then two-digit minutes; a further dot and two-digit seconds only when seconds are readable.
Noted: 9.33
